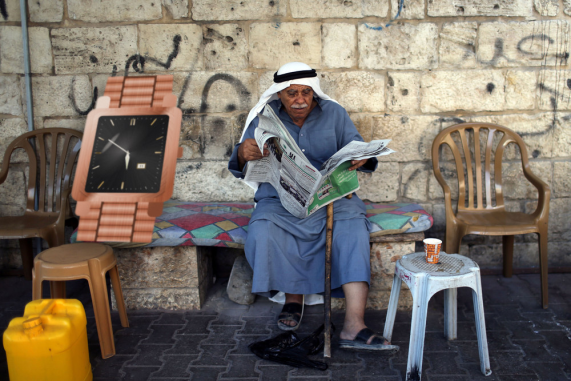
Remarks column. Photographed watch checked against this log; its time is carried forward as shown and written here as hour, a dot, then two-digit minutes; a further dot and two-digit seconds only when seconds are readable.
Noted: 5.51
